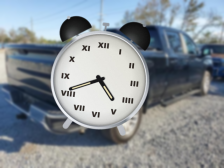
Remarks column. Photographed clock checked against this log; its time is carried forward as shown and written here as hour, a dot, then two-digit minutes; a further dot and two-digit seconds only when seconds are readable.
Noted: 4.41
